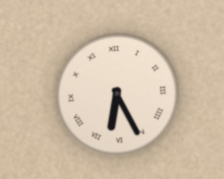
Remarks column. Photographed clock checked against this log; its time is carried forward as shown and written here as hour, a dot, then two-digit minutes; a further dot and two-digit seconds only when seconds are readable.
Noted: 6.26
